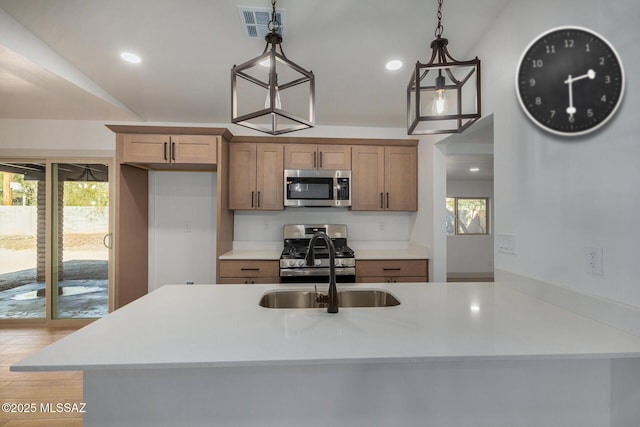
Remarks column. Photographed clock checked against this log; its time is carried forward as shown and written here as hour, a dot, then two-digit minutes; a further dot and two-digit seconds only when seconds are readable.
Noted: 2.30
